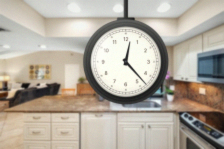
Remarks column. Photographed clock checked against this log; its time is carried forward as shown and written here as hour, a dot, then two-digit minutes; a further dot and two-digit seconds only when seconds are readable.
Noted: 12.23
